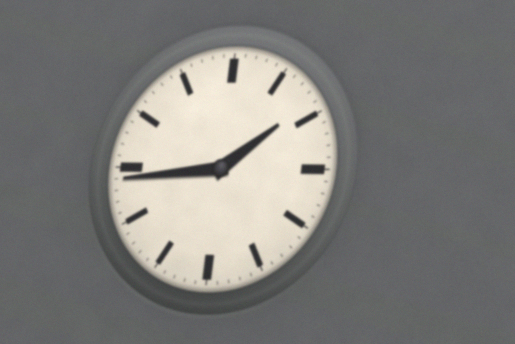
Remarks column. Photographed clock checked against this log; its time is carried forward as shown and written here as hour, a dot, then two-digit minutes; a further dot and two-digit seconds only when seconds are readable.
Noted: 1.44
